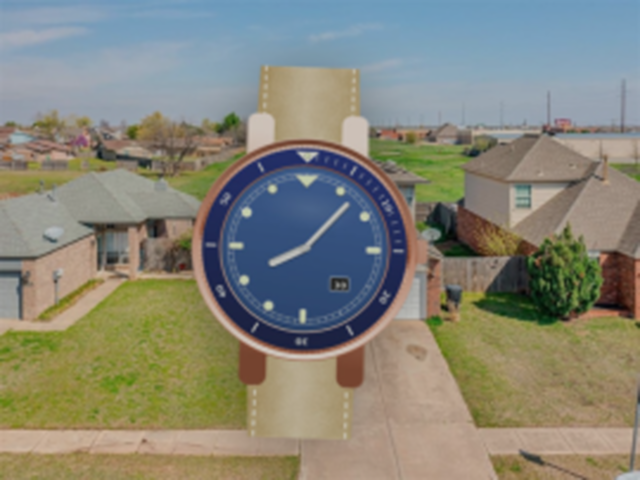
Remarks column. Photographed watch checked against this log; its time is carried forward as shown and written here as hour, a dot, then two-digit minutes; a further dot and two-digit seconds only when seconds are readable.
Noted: 8.07
